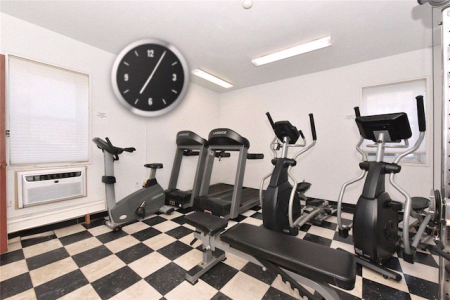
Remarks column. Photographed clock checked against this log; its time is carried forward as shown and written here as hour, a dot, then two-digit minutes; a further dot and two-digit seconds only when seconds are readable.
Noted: 7.05
